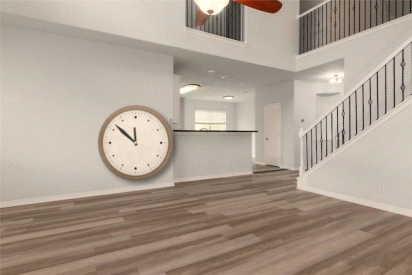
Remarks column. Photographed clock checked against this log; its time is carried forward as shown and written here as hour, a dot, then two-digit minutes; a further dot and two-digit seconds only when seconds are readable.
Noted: 11.52
